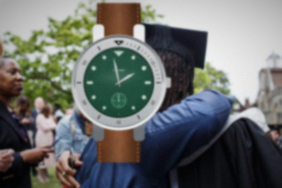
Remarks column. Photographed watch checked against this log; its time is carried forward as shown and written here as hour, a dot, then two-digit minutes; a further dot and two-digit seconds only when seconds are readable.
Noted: 1.58
